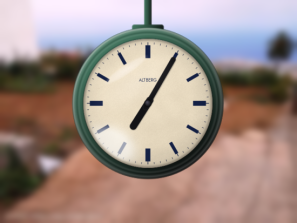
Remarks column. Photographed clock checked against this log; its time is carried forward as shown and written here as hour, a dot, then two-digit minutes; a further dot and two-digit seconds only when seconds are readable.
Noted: 7.05
